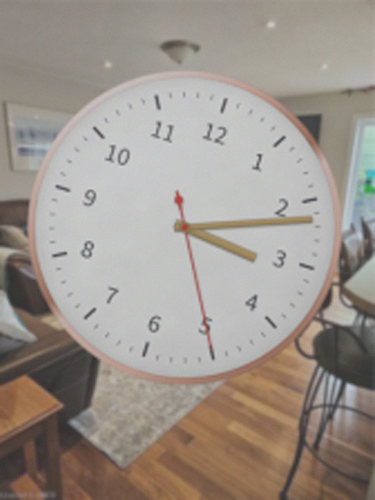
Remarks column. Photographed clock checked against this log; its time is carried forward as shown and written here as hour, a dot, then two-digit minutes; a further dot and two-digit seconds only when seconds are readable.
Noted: 3.11.25
